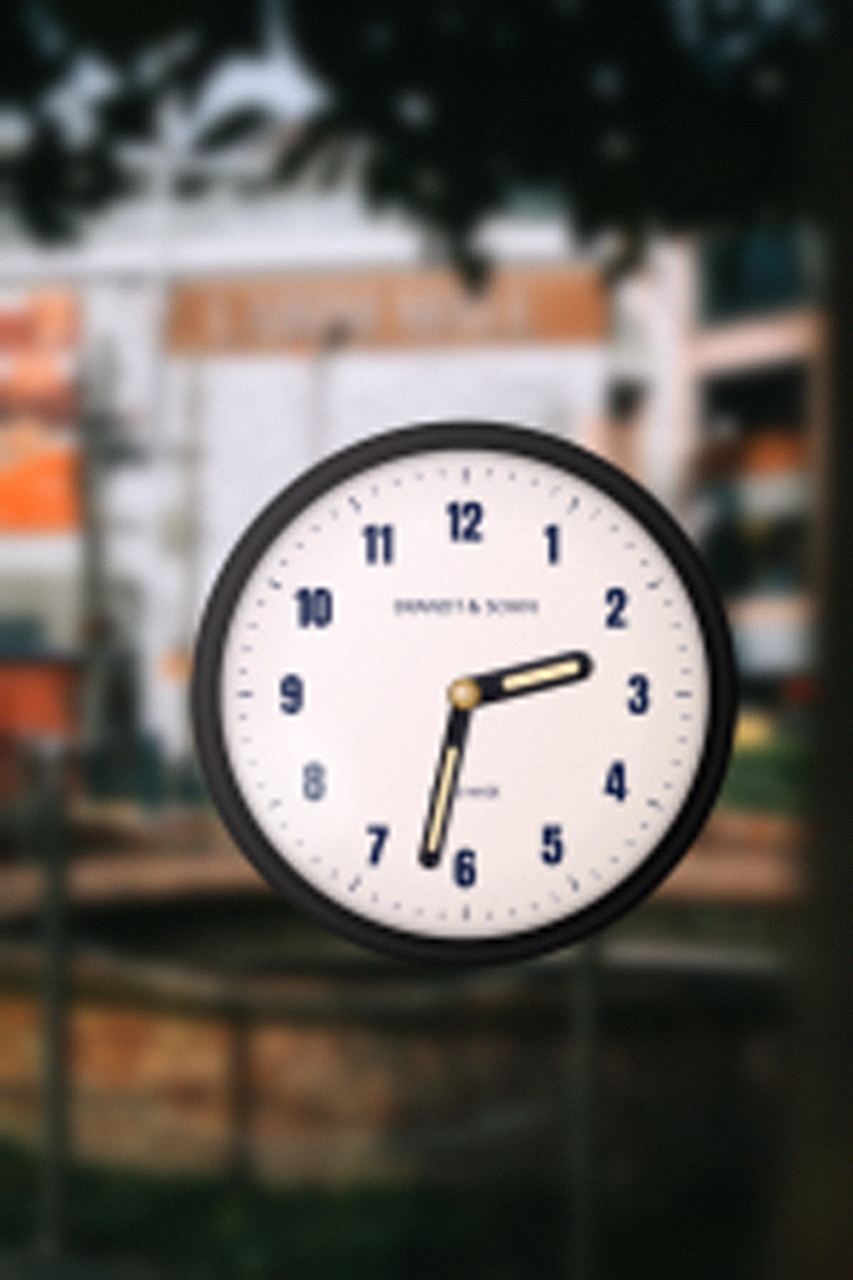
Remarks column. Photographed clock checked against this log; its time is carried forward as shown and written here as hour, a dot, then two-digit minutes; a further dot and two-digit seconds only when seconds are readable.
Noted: 2.32
